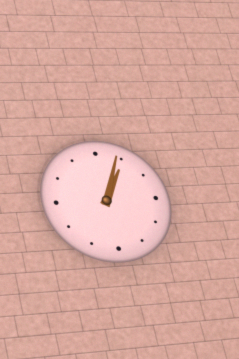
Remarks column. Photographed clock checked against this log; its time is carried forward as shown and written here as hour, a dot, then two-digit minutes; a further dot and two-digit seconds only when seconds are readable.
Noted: 1.04
